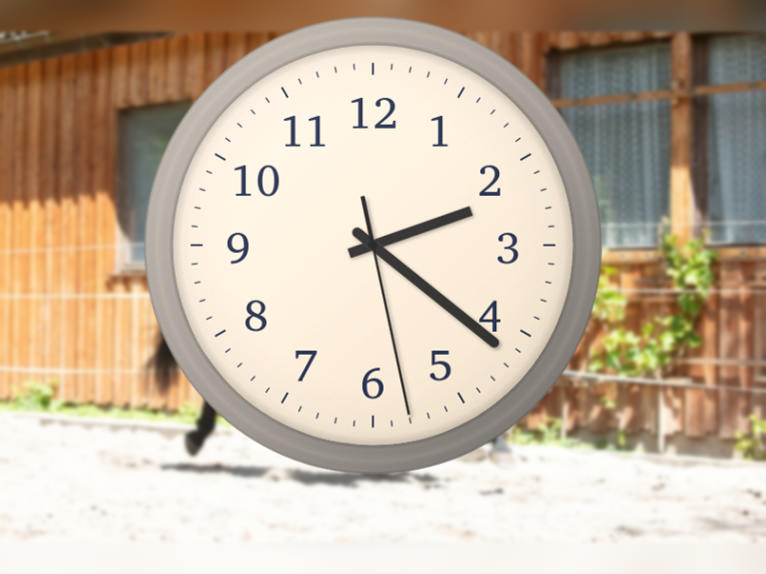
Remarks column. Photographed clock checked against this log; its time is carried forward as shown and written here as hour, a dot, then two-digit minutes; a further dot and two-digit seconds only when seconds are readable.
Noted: 2.21.28
